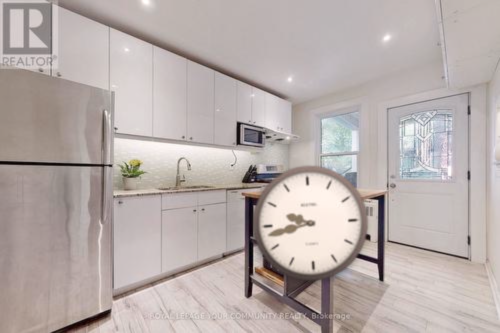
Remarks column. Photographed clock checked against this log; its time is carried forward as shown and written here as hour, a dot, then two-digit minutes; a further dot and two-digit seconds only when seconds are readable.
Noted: 9.43
